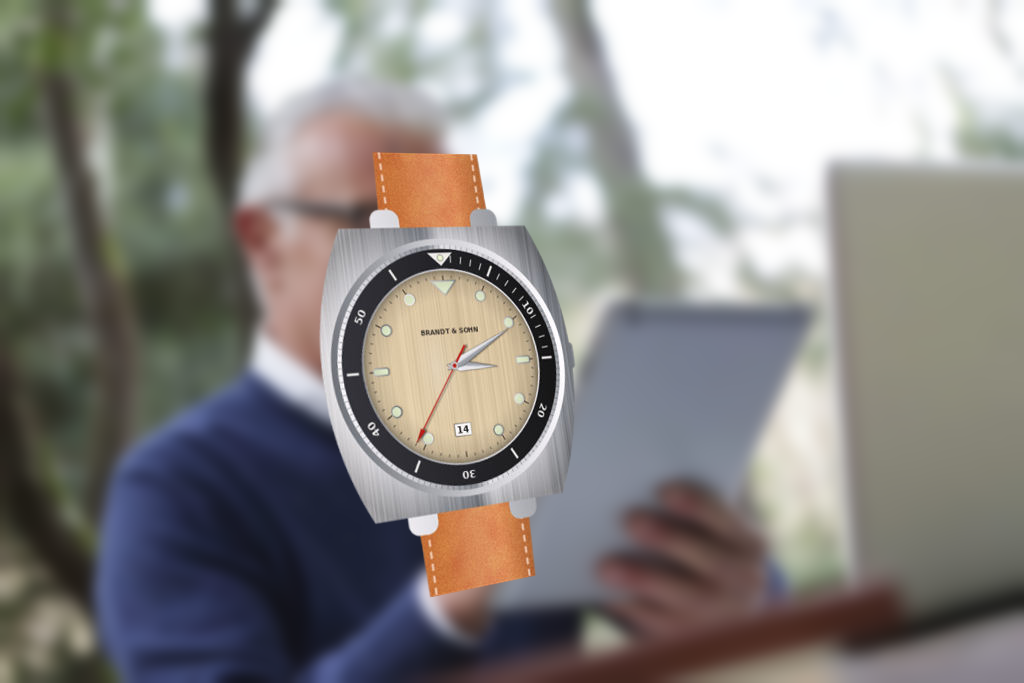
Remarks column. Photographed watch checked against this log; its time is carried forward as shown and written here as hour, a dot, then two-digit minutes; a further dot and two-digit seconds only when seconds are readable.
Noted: 3.10.36
